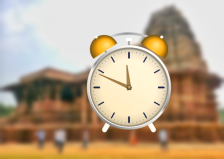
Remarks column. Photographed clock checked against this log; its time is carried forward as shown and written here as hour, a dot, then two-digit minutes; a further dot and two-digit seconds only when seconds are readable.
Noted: 11.49
